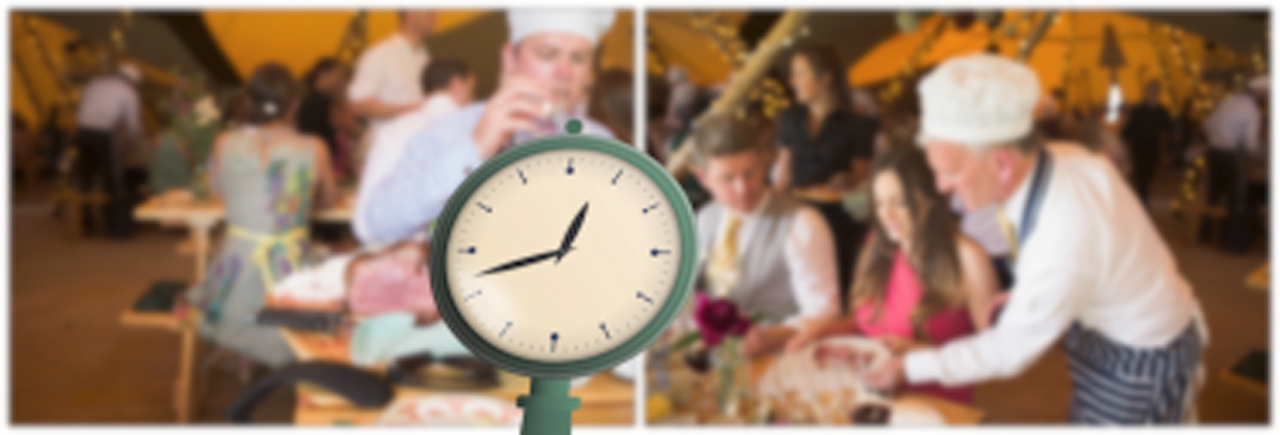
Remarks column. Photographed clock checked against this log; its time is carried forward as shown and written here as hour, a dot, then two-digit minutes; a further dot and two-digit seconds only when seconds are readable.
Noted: 12.42
